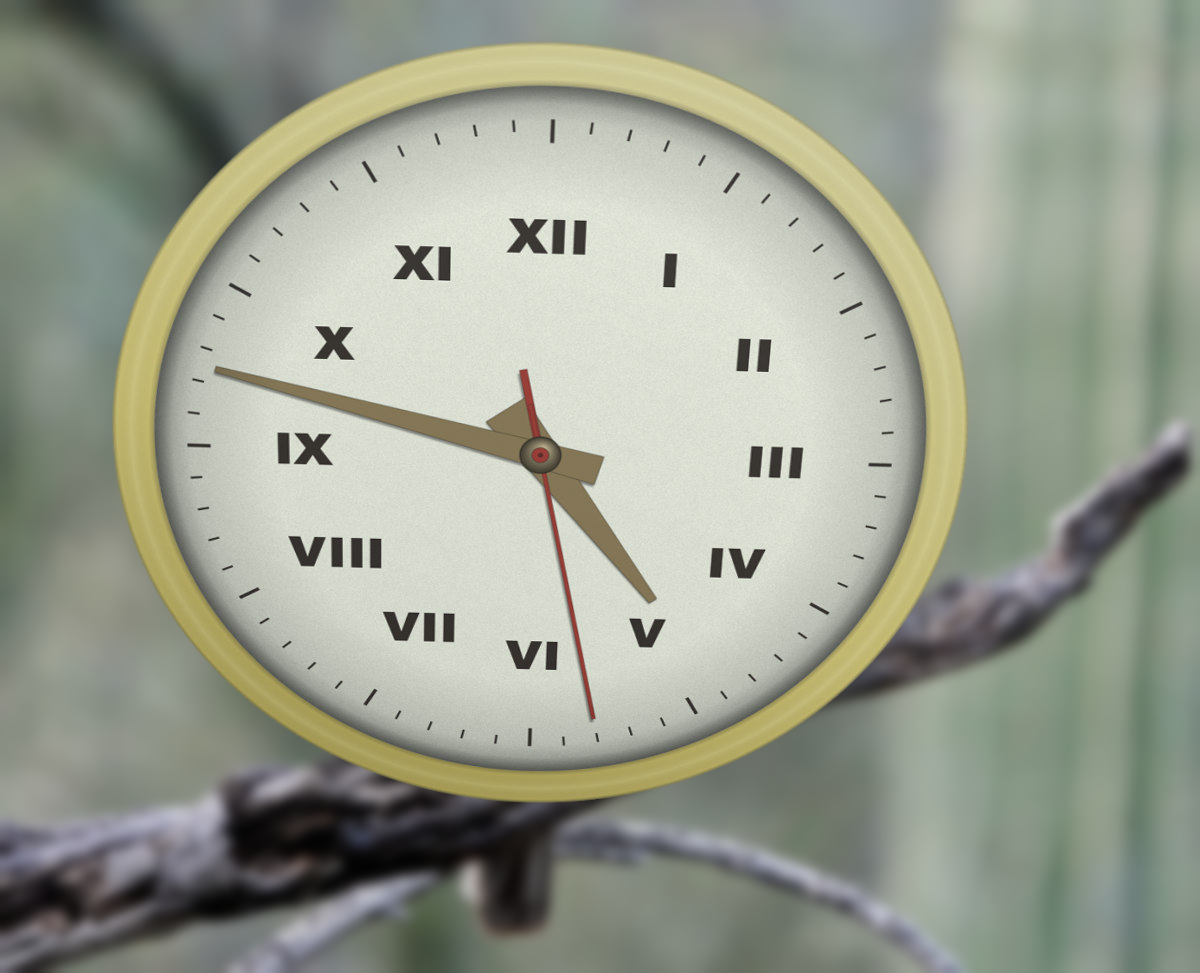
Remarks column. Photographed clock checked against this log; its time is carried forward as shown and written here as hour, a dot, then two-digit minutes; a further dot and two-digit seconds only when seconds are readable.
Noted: 4.47.28
